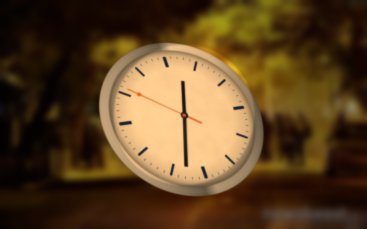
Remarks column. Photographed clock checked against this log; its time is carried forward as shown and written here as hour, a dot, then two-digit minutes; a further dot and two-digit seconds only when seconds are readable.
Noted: 12.32.51
